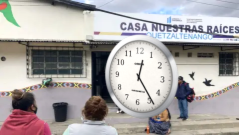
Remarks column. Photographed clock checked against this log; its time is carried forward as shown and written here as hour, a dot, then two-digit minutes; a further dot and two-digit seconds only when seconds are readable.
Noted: 12.24
